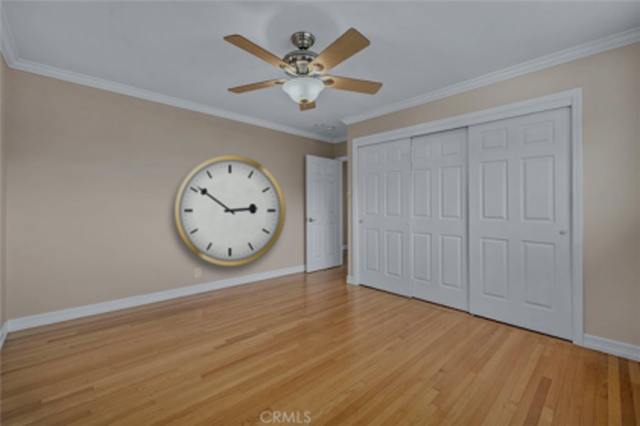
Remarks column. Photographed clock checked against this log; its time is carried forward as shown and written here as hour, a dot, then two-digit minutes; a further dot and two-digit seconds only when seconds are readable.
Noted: 2.51
